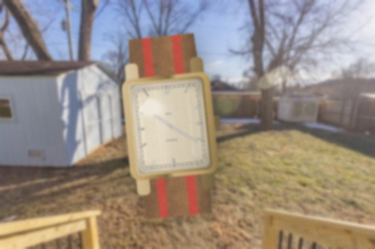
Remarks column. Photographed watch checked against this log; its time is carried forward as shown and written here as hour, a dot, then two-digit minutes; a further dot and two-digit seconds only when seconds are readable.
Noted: 10.21
